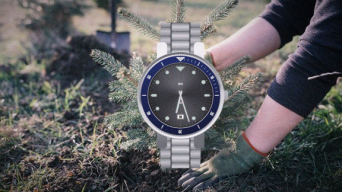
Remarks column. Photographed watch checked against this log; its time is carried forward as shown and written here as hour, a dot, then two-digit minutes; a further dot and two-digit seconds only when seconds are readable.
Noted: 6.27
